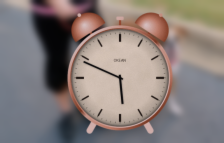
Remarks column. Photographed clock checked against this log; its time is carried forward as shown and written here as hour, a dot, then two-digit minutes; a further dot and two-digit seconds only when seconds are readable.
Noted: 5.49
